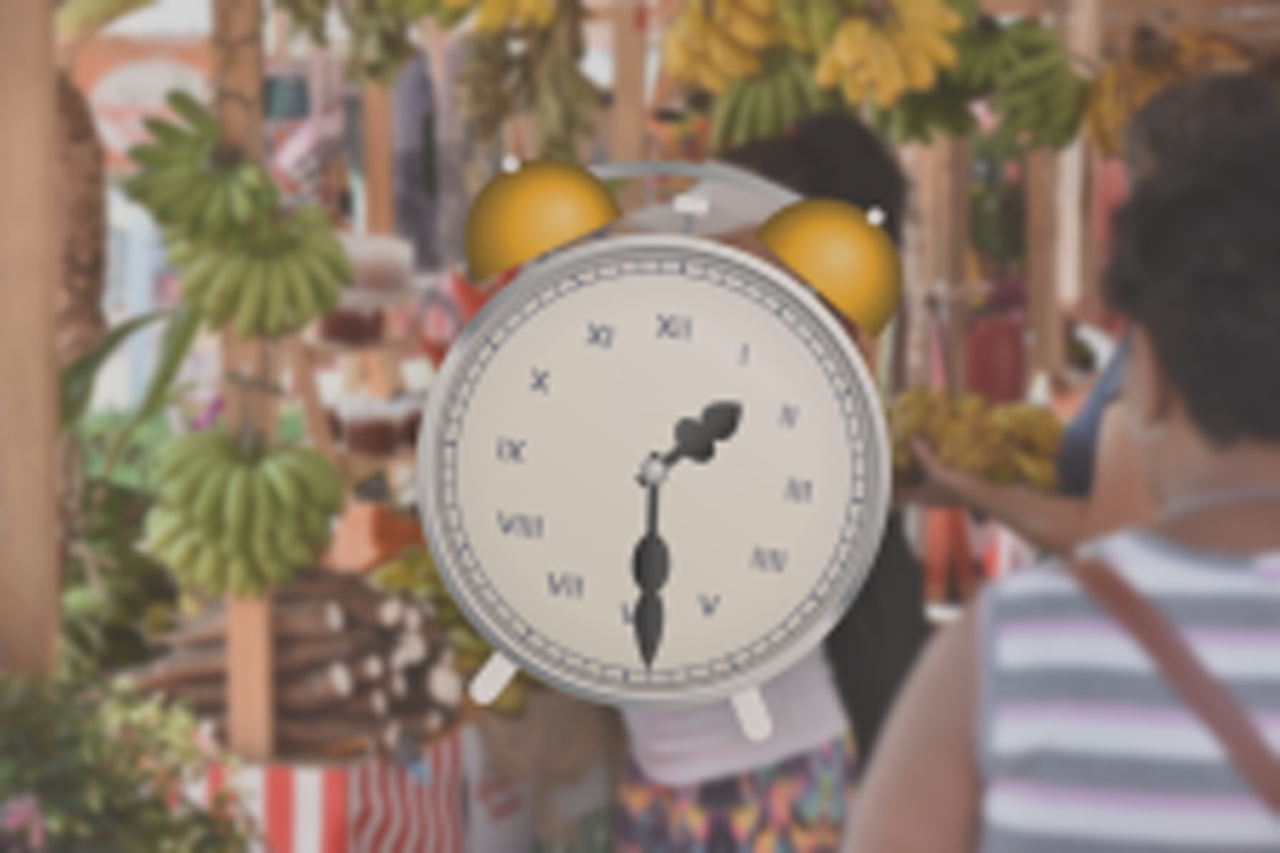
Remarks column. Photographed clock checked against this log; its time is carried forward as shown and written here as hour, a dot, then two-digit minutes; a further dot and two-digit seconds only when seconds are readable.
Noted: 1.29
